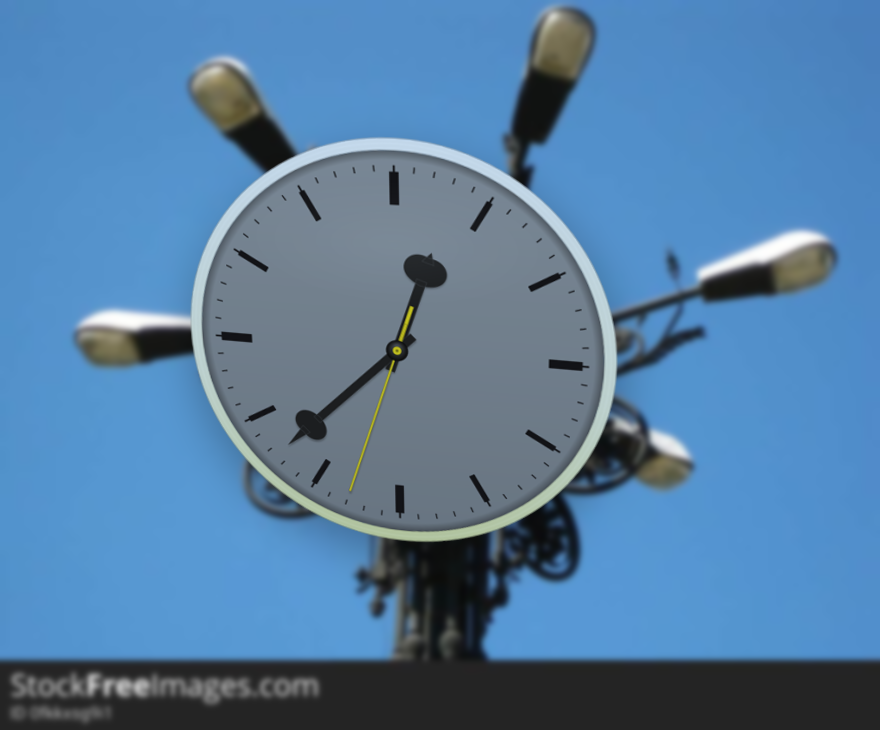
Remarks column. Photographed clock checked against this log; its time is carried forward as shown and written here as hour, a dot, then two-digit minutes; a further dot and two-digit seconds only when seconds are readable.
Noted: 12.37.33
